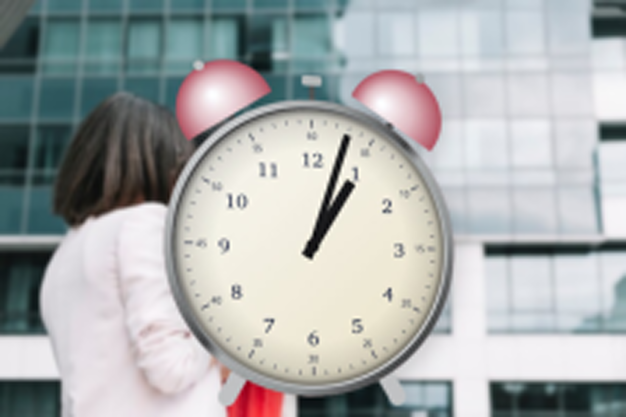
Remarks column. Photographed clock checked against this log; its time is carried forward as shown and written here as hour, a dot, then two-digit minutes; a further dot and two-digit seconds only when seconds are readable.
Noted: 1.03
